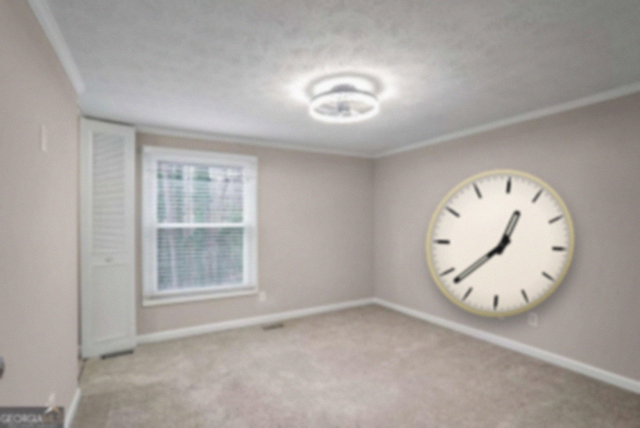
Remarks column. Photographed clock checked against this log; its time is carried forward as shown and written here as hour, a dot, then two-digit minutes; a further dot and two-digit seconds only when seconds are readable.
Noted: 12.38
